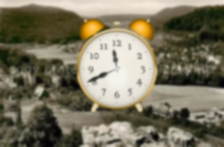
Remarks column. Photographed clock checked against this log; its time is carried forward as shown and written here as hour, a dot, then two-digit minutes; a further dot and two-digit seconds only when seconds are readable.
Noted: 11.41
